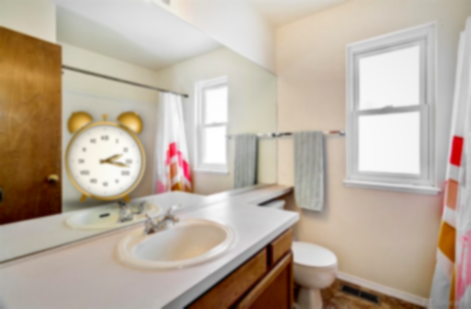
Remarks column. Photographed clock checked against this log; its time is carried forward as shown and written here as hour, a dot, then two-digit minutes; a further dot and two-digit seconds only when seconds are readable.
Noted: 2.17
